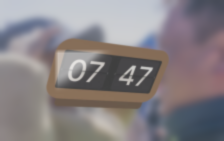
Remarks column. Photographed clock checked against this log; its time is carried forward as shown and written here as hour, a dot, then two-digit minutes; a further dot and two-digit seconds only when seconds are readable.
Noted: 7.47
